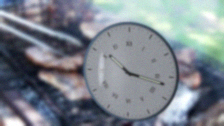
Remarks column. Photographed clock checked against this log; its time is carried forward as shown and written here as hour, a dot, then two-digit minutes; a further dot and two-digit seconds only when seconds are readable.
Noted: 10.17
